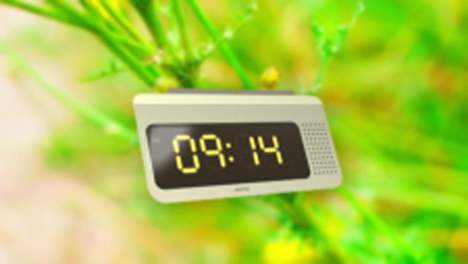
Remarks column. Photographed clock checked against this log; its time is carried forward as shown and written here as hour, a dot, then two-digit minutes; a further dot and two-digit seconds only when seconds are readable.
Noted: 9.14
